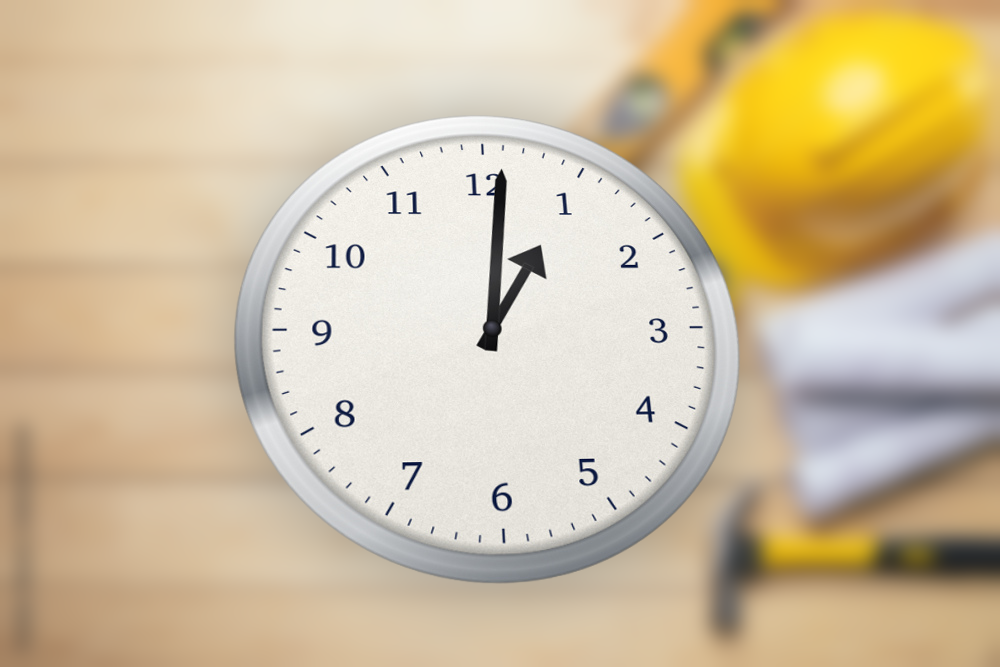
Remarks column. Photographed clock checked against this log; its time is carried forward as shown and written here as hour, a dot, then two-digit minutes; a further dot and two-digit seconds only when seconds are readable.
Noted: 1.01
